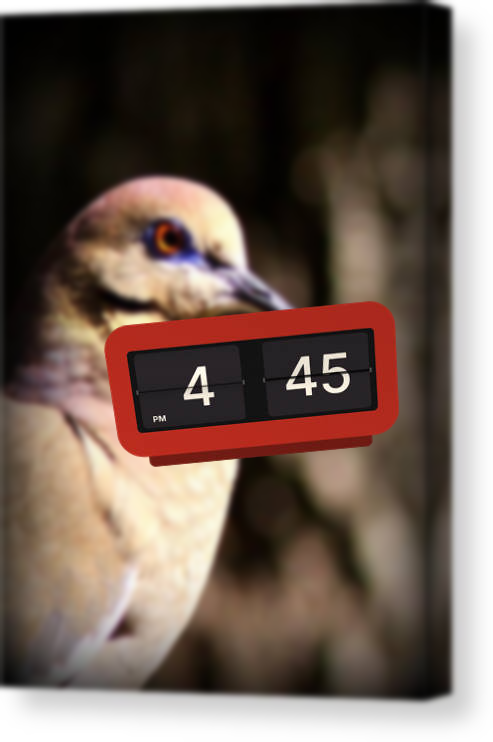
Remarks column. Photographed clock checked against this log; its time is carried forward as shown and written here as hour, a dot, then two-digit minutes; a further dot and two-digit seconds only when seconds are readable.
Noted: 4.45
